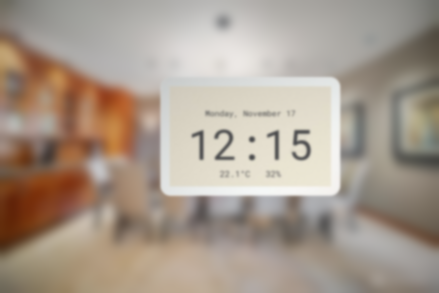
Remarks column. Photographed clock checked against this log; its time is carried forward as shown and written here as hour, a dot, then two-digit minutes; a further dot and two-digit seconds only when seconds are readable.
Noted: 12.15
